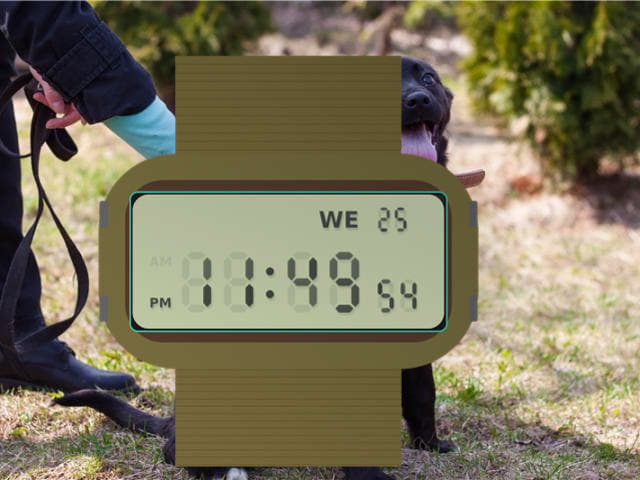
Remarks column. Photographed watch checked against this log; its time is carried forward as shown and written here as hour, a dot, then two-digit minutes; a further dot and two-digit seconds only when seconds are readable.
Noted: 11.49.54
